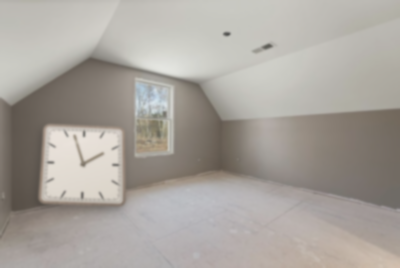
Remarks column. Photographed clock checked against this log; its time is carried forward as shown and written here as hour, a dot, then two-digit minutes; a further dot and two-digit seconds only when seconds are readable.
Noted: 1.57
